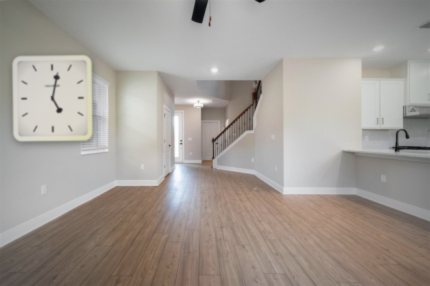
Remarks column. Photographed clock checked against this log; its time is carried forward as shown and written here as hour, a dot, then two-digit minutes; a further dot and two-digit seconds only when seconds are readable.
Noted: 5.02
